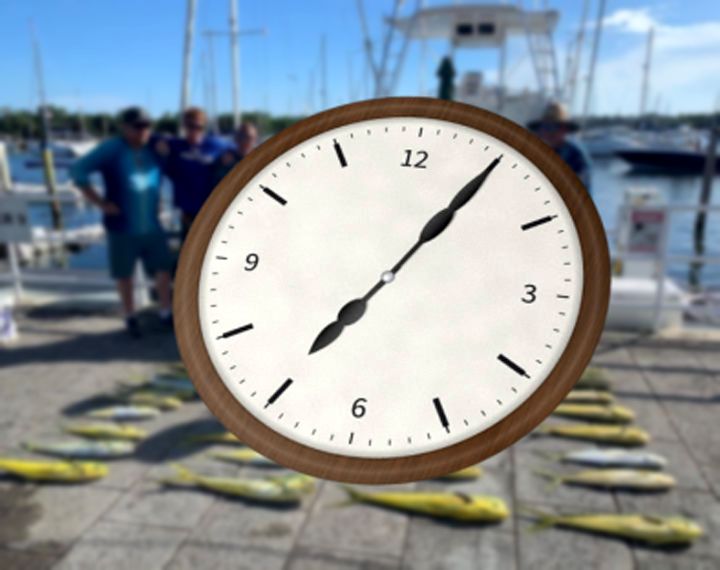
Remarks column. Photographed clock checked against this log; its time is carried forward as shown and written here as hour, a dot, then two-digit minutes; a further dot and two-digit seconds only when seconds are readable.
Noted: 7.05
